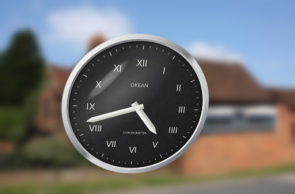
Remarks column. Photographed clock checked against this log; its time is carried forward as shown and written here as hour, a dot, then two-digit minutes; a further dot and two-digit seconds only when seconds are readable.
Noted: 4.42
